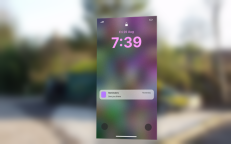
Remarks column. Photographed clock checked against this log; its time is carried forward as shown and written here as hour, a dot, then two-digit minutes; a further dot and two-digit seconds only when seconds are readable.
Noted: 7.39
